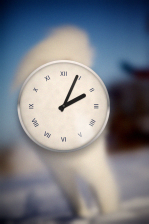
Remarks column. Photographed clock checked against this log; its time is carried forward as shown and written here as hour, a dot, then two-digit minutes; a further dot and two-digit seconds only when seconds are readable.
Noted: 2.04
